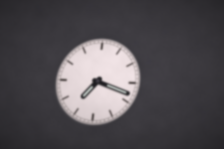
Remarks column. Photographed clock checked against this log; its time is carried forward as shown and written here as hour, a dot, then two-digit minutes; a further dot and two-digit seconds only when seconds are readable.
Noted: 7.18
